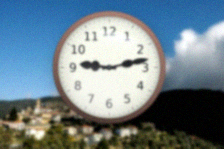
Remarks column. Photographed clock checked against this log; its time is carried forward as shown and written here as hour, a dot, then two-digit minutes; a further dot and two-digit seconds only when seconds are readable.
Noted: 9.13
